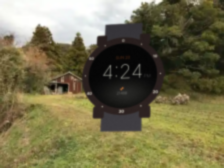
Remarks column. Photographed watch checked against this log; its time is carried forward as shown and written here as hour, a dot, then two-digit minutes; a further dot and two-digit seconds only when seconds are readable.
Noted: 4.24
